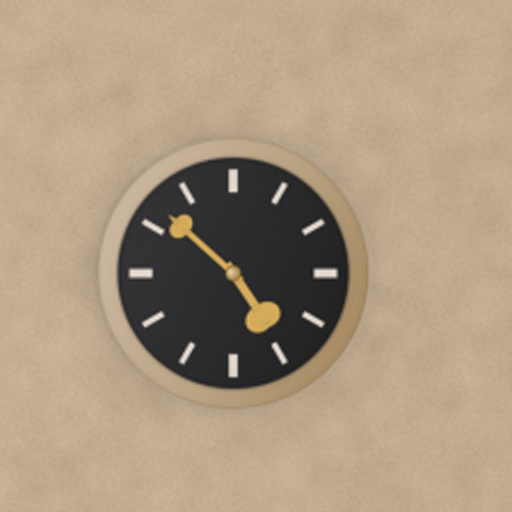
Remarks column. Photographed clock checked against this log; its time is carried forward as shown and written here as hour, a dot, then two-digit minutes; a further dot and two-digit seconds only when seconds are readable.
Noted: 4.52
